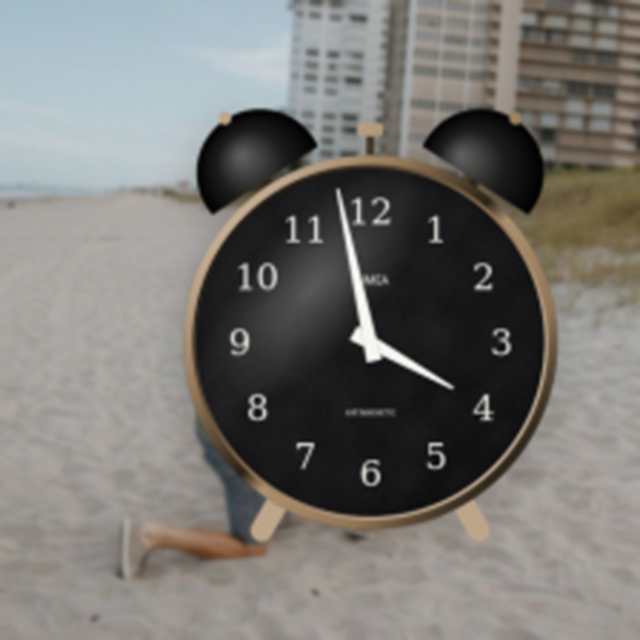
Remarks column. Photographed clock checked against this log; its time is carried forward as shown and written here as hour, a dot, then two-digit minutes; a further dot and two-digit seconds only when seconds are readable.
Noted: 3.58
